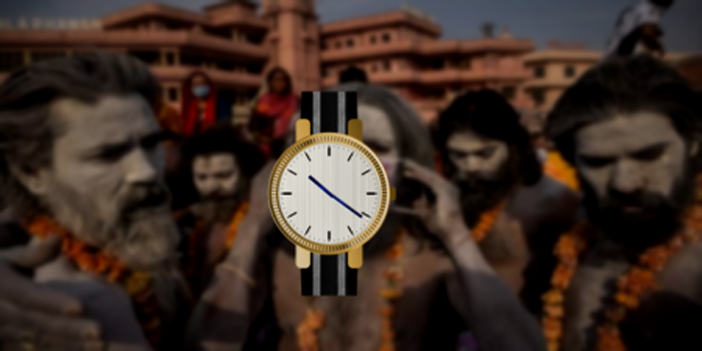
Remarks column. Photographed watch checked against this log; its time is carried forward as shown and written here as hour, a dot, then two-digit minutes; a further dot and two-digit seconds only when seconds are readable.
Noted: 10.21
